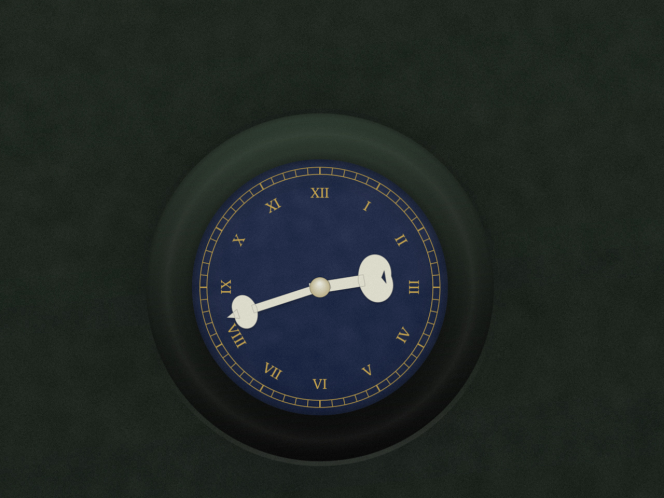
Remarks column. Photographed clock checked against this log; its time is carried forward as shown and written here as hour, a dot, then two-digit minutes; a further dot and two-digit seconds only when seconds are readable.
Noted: 2.42
